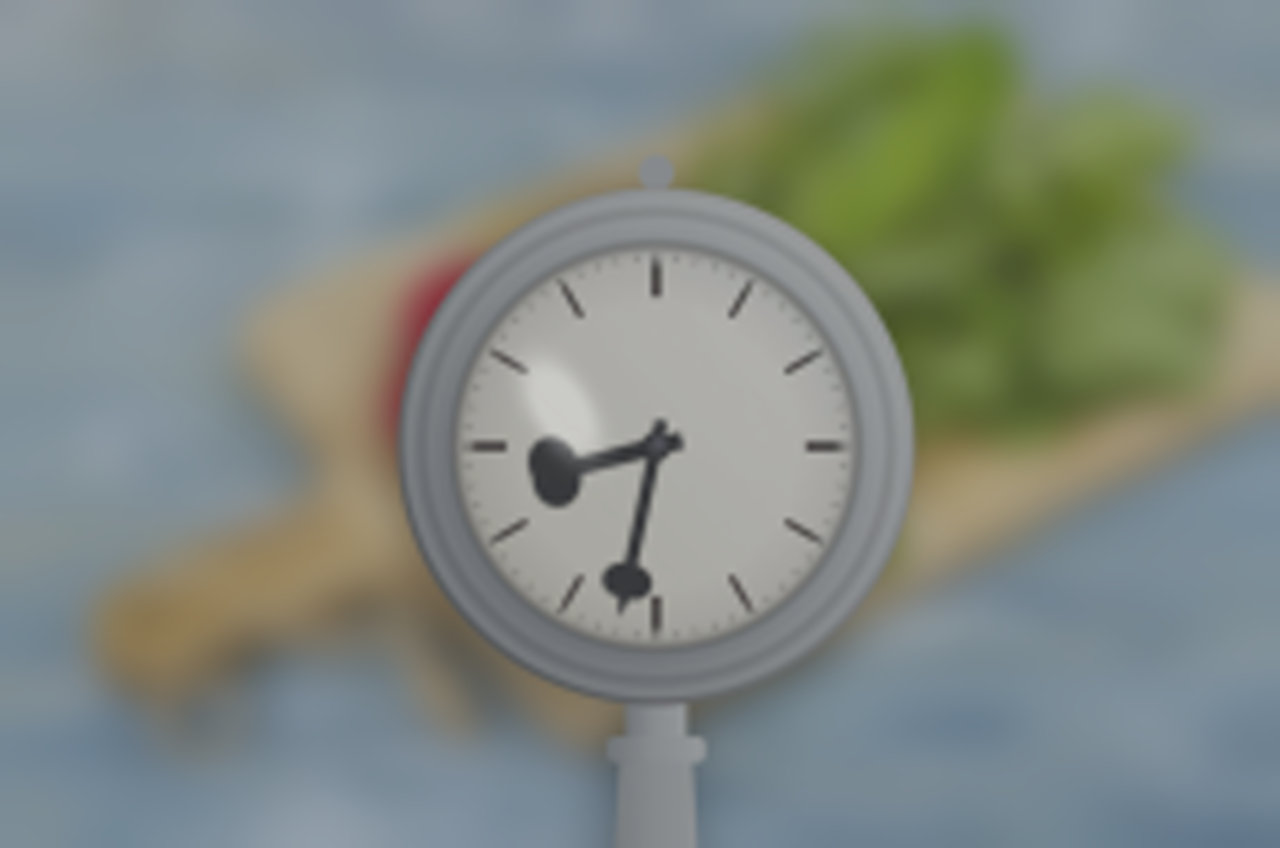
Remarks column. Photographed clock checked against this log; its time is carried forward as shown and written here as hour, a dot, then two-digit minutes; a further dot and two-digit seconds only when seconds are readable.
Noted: 8.32
